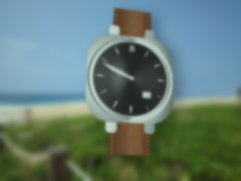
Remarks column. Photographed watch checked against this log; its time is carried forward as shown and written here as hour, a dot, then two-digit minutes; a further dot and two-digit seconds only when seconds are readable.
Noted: 9.49
